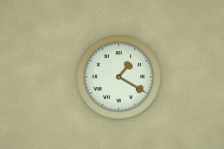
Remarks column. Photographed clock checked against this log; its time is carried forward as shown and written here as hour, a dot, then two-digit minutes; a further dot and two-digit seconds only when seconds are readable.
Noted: 1.20
